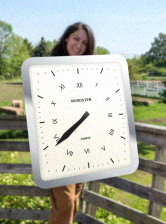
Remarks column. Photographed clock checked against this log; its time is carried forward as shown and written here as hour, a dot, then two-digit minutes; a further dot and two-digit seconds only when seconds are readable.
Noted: 7.39
